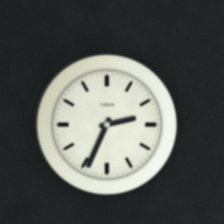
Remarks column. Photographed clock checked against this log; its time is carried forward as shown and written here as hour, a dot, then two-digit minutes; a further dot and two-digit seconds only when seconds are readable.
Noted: 2.34
